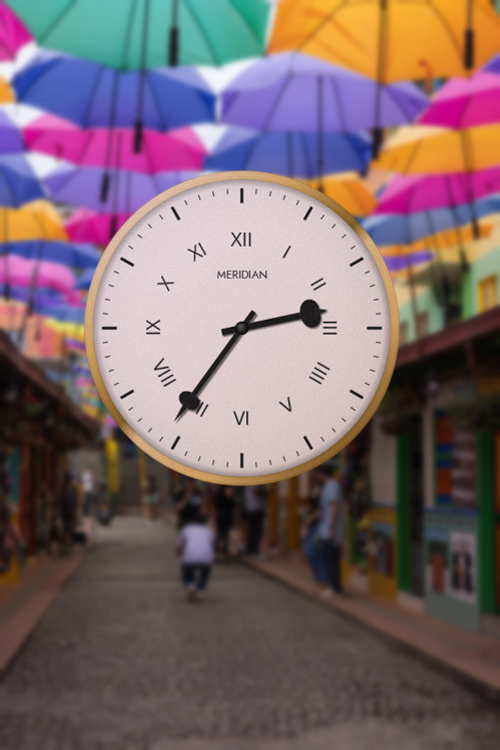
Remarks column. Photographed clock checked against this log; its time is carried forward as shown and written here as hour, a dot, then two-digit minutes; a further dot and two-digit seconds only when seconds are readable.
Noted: 2.36
